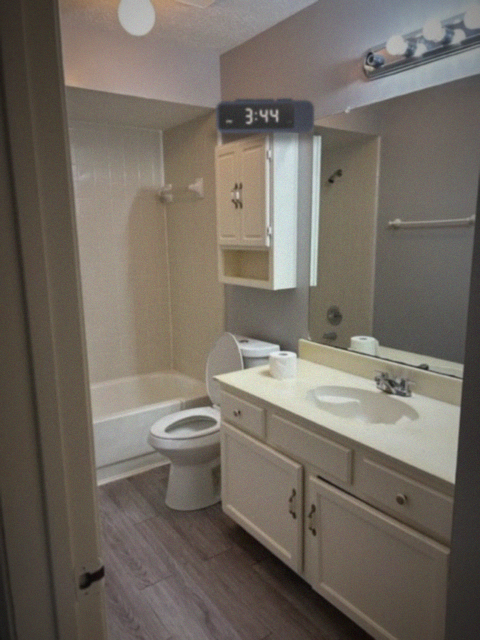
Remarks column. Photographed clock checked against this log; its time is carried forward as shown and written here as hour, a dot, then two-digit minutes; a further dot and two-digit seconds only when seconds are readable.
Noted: 3.44
